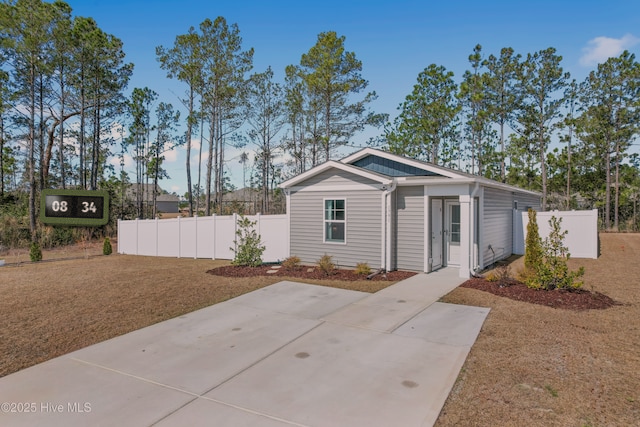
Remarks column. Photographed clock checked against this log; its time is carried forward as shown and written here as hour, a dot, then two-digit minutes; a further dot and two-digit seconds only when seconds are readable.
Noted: 8.34
